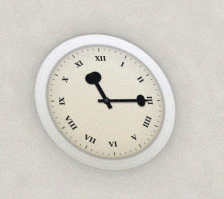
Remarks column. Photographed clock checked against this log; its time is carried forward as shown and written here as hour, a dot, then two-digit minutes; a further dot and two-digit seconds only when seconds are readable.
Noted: 11.15
